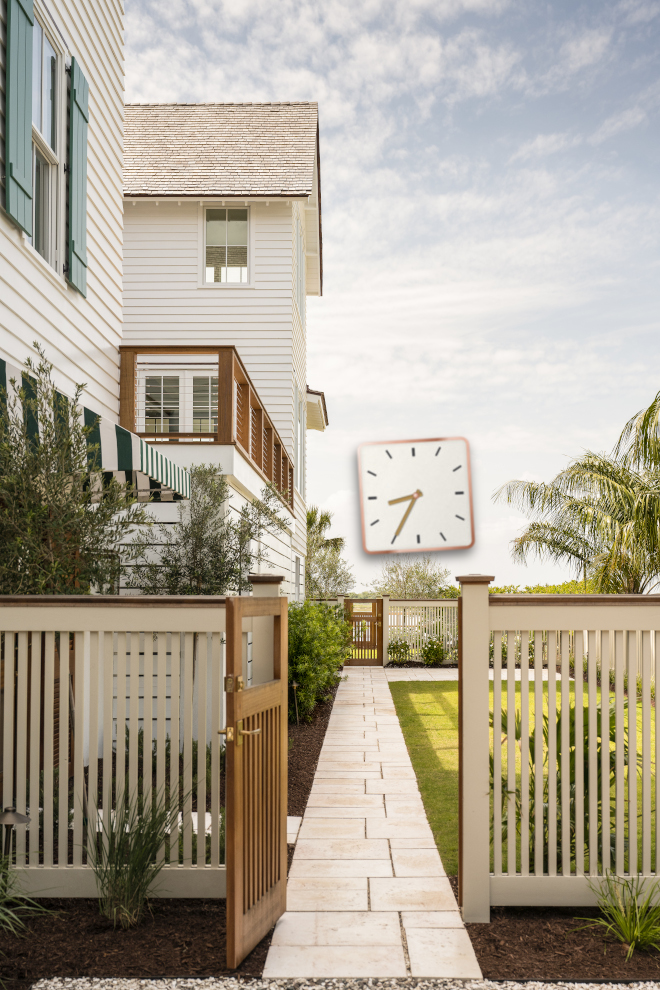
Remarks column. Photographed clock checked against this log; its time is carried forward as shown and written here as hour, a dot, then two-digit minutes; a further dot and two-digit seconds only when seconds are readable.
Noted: 8.35
